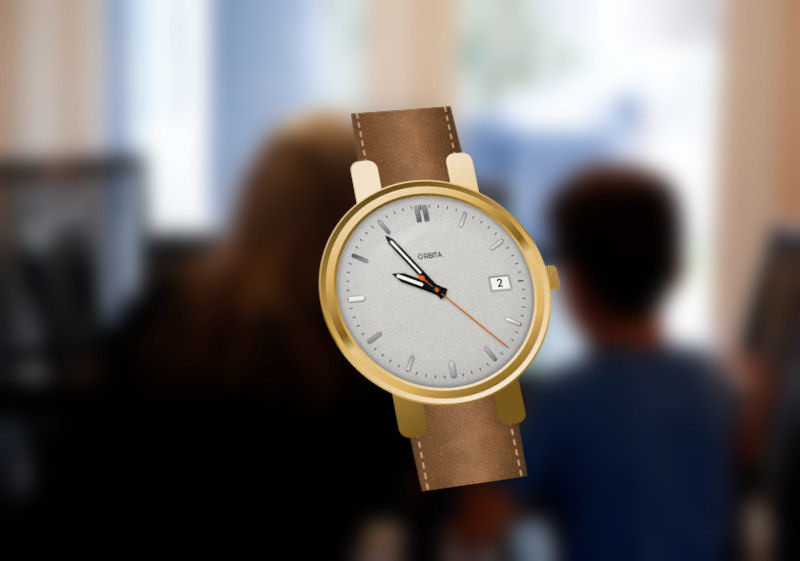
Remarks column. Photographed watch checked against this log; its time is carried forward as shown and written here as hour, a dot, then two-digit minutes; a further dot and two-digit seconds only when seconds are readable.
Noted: 9.54.23
